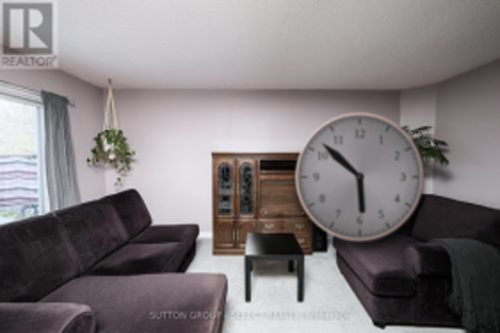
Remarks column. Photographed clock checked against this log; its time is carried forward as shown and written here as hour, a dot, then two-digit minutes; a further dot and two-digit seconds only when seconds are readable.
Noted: 5.52
